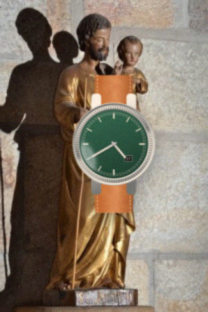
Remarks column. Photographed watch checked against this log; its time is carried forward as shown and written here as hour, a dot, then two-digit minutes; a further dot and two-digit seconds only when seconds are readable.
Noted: 4.40
